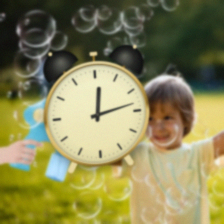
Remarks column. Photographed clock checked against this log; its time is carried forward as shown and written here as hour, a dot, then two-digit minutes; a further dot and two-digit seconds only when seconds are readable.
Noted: 12.13
